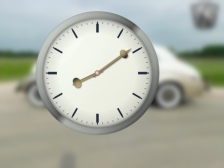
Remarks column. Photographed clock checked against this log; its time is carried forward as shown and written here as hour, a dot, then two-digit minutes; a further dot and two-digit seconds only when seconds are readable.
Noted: 8.09
